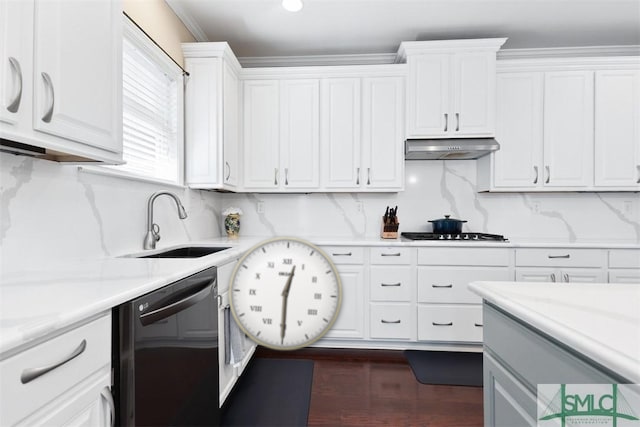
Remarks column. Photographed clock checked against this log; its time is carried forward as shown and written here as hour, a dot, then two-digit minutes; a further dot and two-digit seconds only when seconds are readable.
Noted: 12.30
